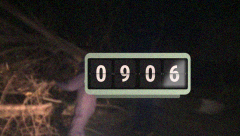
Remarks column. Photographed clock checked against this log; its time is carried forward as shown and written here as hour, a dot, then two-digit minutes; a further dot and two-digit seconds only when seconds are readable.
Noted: 9.06
